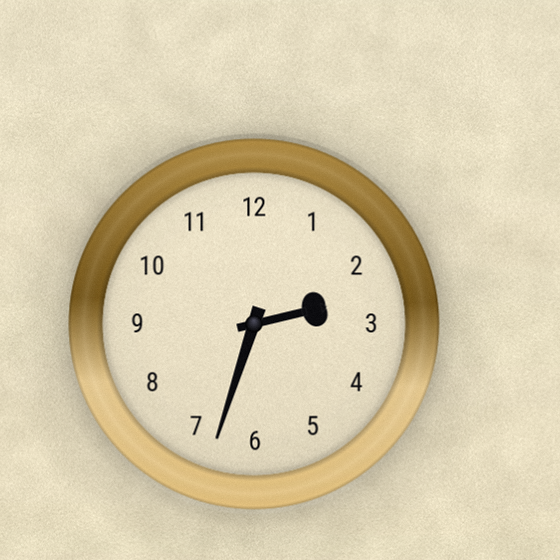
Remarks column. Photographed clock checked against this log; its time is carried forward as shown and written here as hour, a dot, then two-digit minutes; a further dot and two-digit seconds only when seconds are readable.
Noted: 2.33
